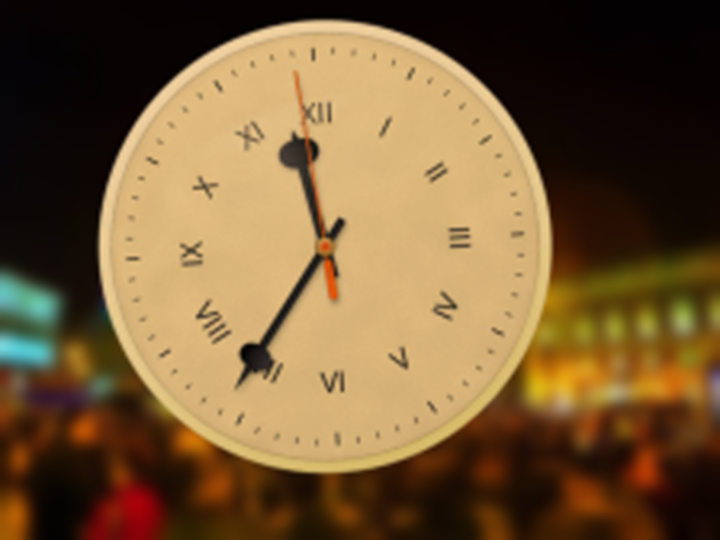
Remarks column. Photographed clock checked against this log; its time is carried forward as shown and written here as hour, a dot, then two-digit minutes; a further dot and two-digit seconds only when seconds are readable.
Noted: 11.35.59
